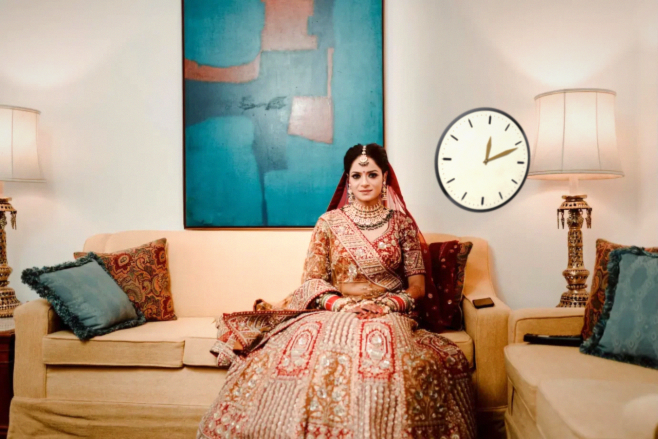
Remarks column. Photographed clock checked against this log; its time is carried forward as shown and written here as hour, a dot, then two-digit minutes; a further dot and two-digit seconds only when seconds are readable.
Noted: 12.11
